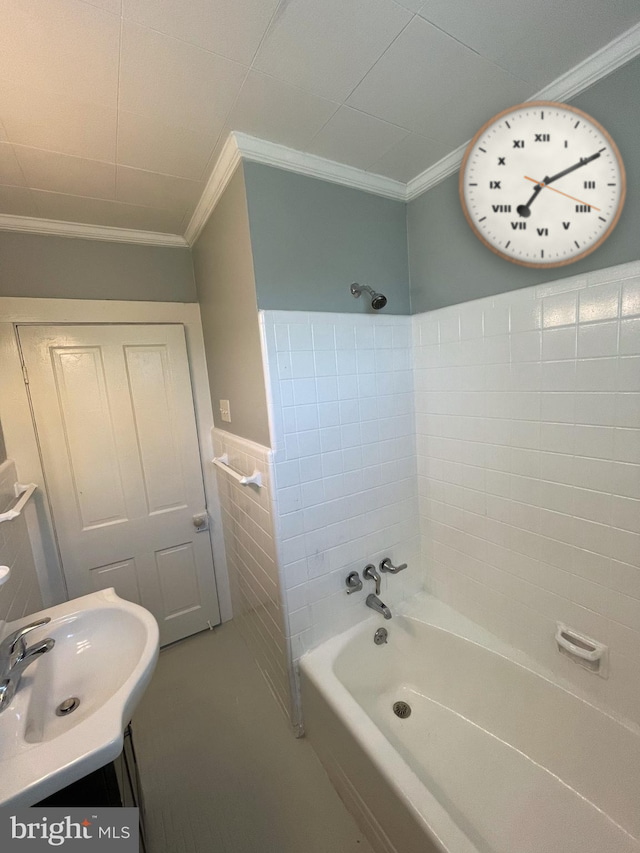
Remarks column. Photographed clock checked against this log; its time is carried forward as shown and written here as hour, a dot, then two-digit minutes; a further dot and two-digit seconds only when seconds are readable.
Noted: 7.10.19
